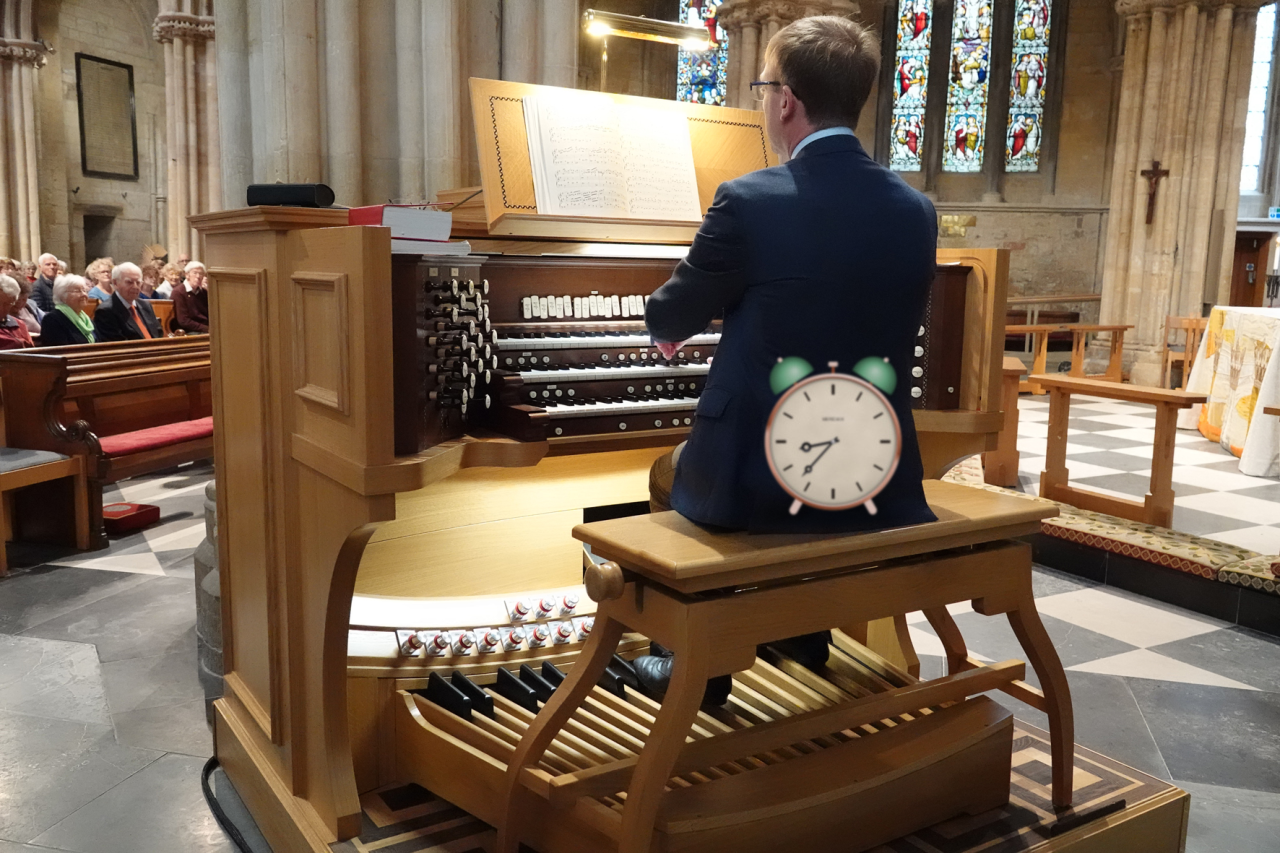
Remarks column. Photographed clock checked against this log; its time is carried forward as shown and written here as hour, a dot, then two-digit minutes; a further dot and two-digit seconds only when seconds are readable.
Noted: 8.37
